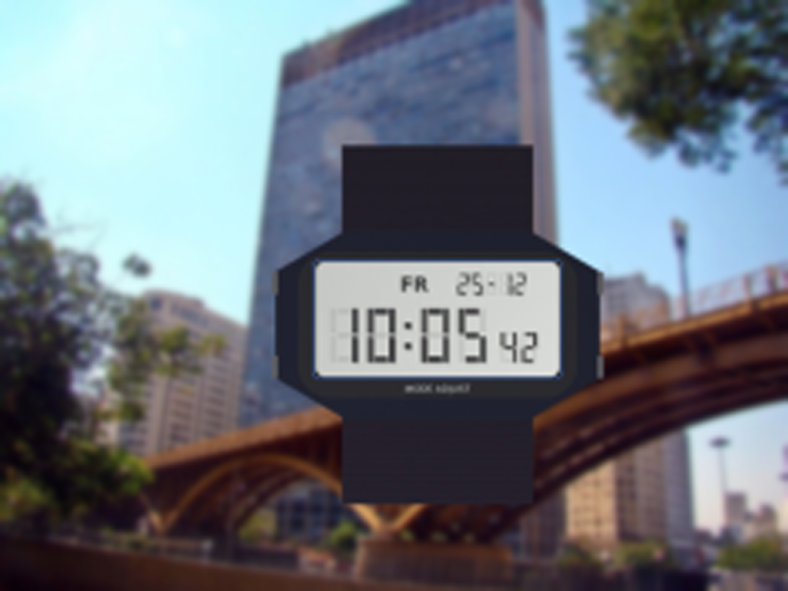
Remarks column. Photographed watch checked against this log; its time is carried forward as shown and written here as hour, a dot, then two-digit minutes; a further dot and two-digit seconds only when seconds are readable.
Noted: 10.05.42
